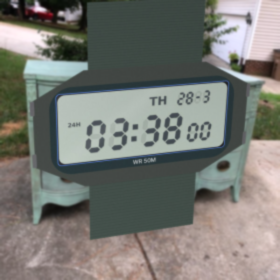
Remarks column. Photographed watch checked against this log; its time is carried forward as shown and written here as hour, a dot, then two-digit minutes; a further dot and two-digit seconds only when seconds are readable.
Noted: 3.38.00
